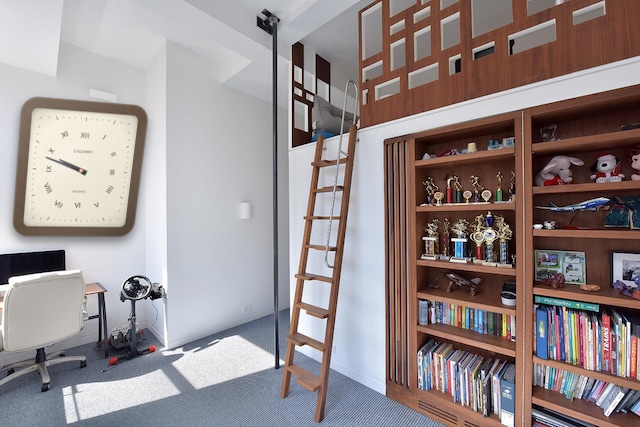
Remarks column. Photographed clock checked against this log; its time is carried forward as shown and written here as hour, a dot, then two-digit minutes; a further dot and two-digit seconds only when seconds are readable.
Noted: 9.48
